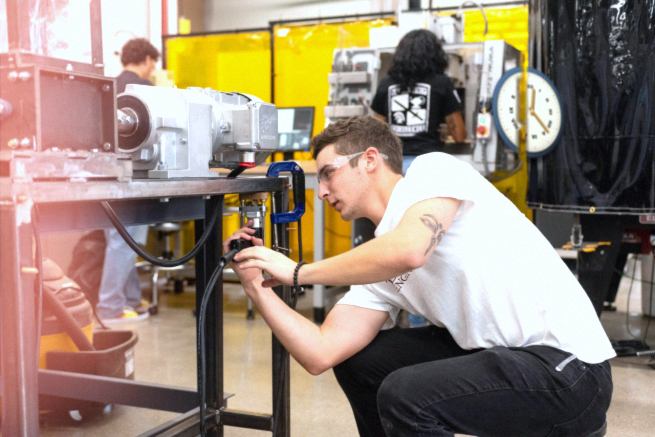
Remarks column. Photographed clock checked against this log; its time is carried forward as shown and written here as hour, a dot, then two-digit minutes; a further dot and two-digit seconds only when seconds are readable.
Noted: 12.23
